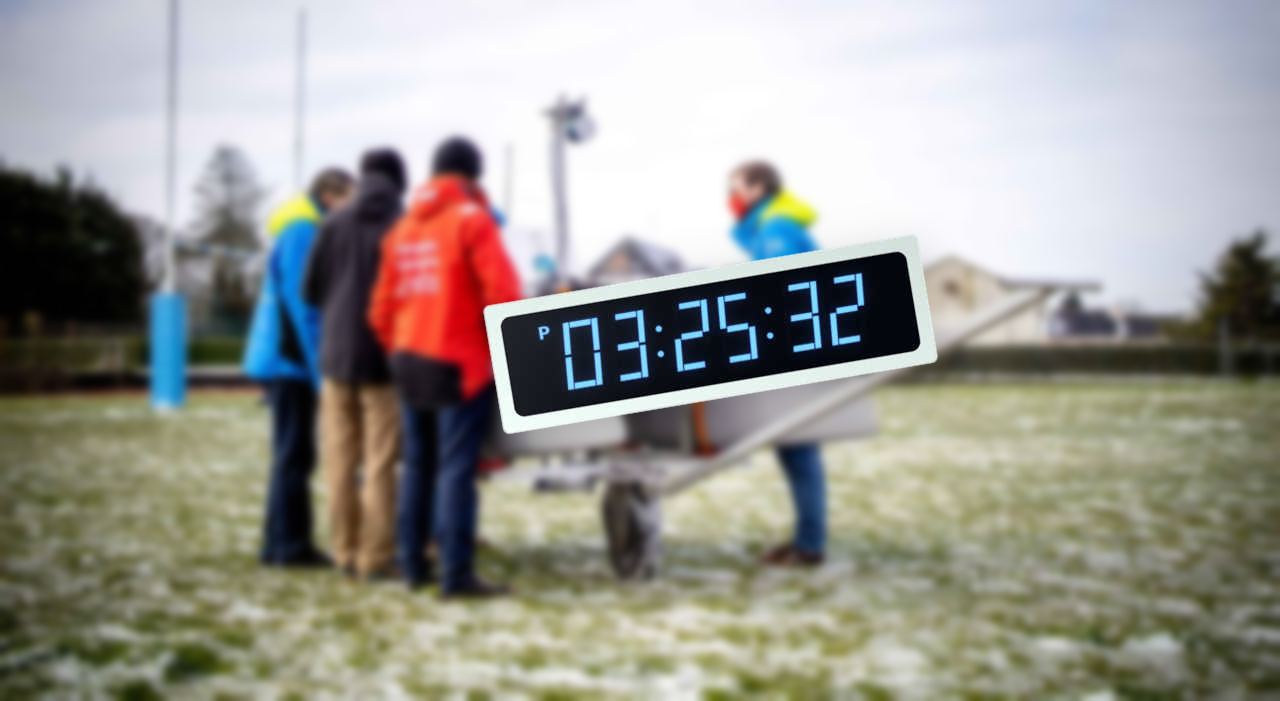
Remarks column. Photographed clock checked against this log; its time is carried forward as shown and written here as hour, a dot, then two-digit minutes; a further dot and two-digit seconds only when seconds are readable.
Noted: 3.25.32
